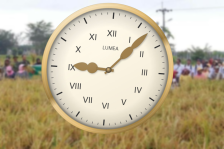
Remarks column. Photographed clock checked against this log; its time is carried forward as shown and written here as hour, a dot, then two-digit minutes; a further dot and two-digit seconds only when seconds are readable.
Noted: 9.07
